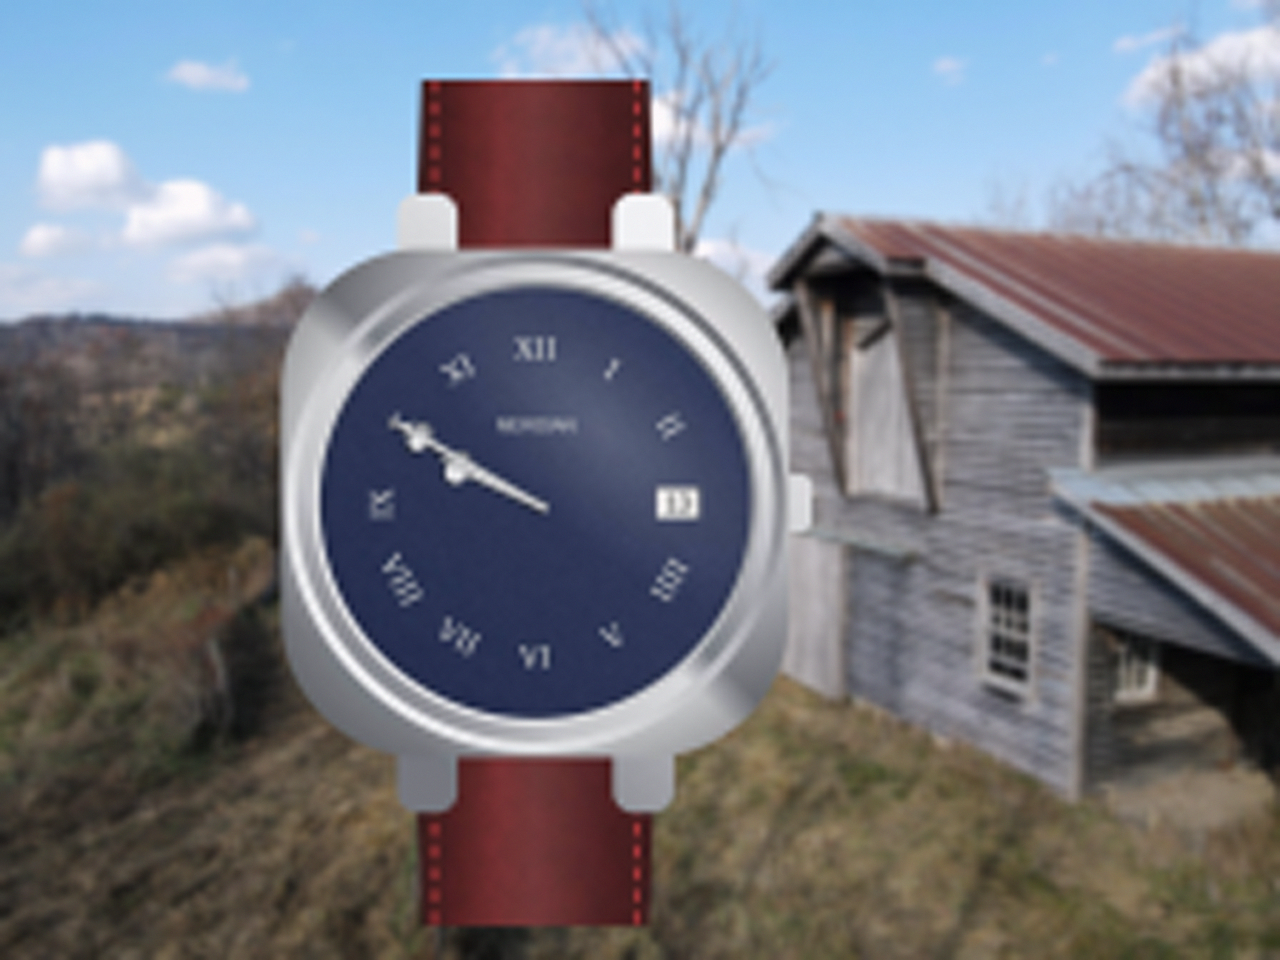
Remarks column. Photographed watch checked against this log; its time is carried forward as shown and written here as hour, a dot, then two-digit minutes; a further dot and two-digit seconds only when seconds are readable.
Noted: 9.50
